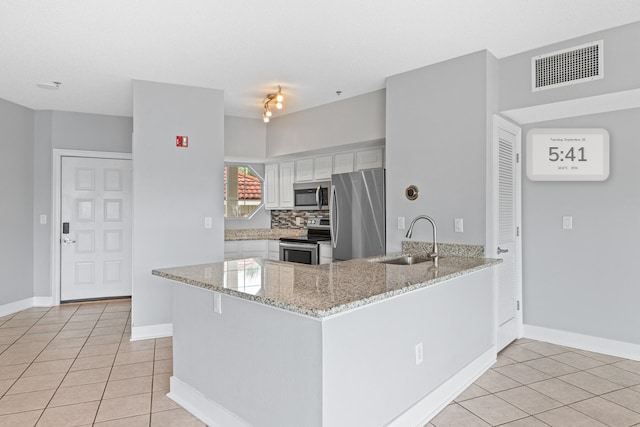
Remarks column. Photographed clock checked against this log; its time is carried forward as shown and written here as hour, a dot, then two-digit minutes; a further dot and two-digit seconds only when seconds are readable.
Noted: 5.41
